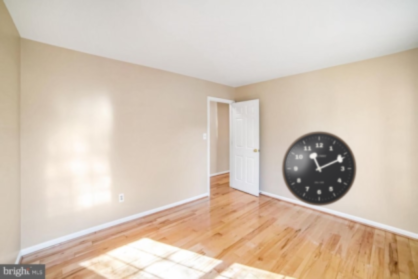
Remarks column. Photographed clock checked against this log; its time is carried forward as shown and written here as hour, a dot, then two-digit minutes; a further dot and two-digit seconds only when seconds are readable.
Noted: 11.11
